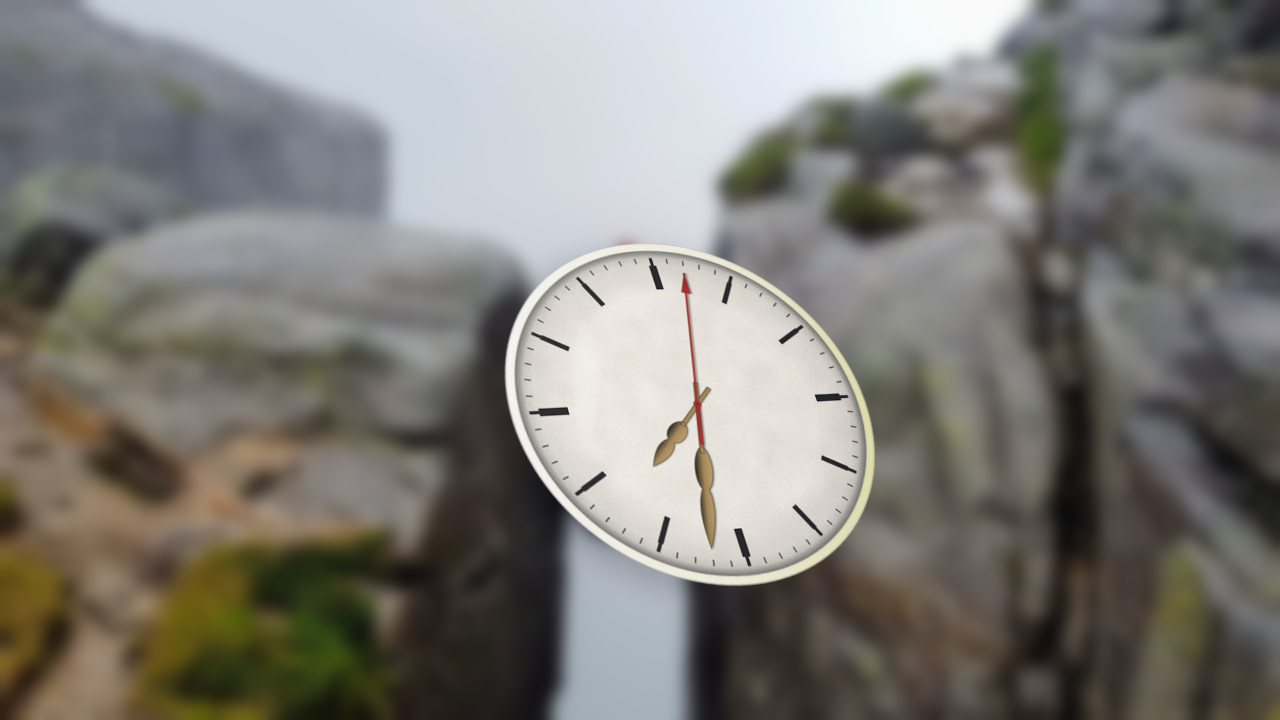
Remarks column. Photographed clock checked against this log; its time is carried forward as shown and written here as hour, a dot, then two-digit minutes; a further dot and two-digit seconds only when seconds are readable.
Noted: 7.32.02
